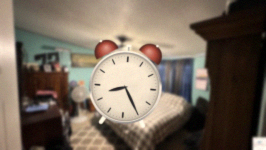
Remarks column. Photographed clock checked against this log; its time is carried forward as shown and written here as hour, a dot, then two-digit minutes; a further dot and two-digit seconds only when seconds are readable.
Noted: 8.25
